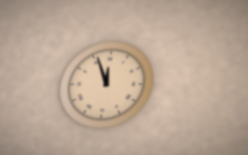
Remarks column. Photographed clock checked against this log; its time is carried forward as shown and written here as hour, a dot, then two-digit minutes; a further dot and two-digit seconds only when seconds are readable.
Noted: 11.56
